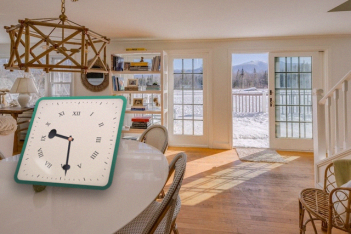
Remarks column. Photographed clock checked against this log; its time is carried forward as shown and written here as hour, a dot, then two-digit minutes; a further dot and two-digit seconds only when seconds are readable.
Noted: 9.29
